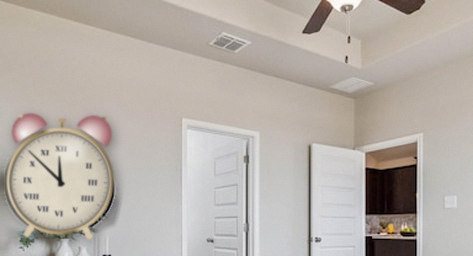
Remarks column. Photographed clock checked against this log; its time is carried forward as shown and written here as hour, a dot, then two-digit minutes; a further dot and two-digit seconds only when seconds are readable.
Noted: 11.52
